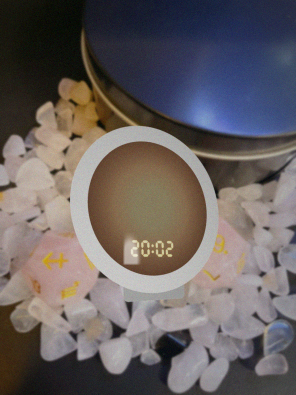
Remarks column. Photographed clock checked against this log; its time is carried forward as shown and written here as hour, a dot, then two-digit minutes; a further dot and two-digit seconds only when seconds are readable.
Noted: 20.02
